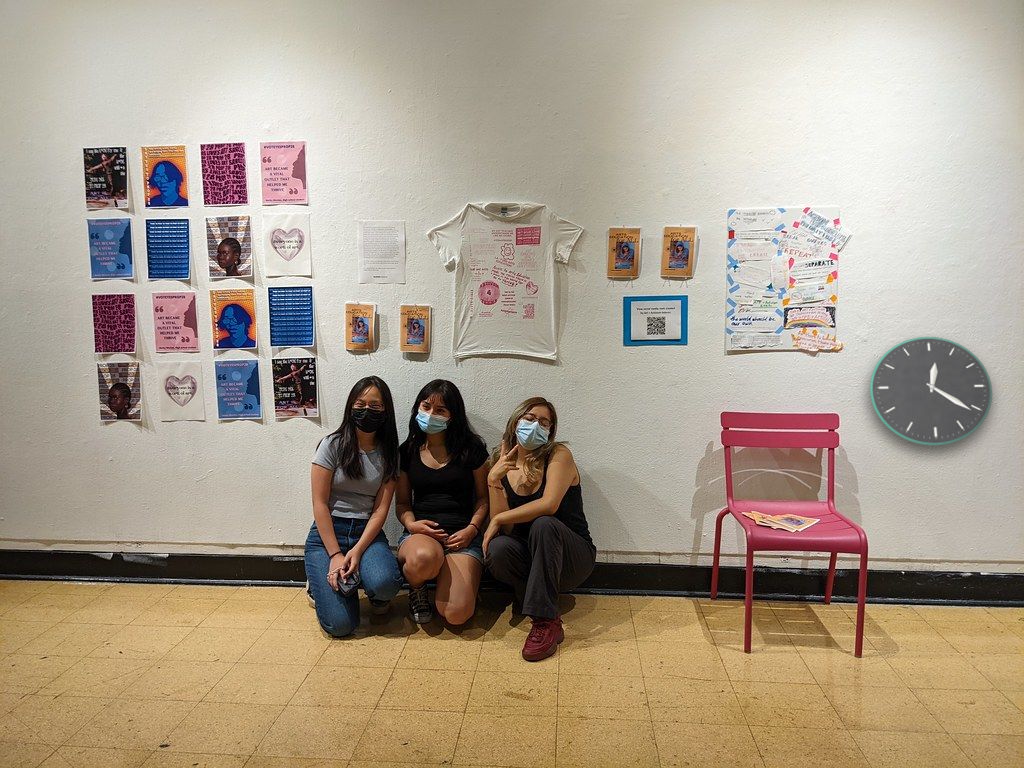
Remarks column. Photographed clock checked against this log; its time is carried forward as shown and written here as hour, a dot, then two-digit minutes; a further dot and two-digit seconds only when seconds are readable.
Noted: 12.21
